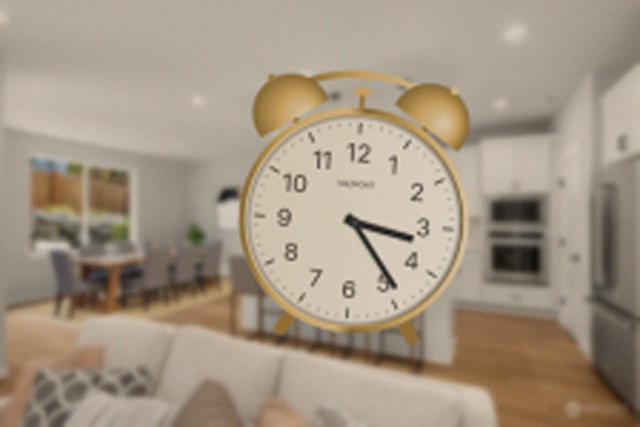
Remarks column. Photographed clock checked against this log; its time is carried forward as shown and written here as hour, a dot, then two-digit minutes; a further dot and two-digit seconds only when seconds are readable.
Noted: 3.24
